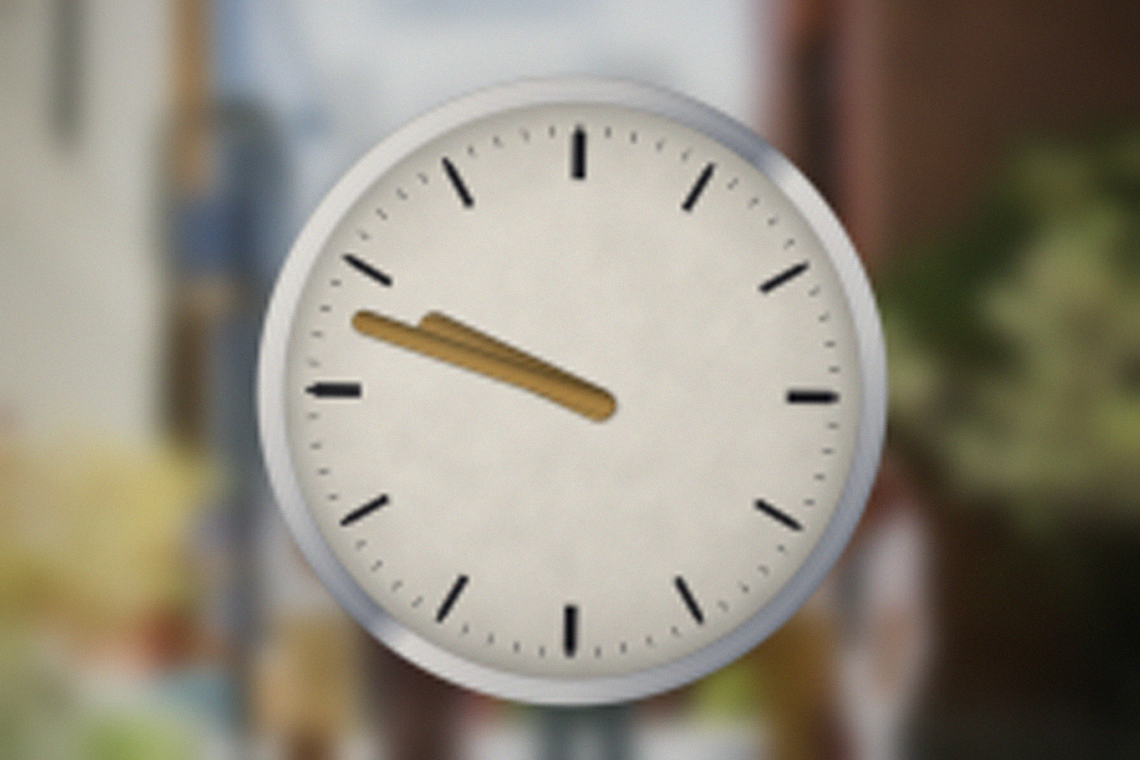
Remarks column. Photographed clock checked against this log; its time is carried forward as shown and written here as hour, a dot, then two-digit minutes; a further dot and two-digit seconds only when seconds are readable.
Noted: 9.48
